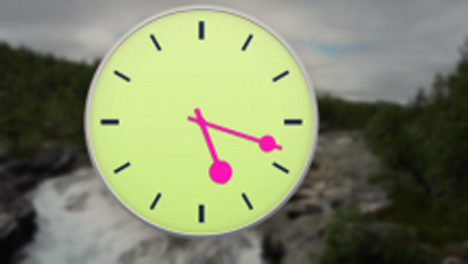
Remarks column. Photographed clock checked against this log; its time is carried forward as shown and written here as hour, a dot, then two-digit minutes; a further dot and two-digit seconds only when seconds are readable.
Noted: 5.18
